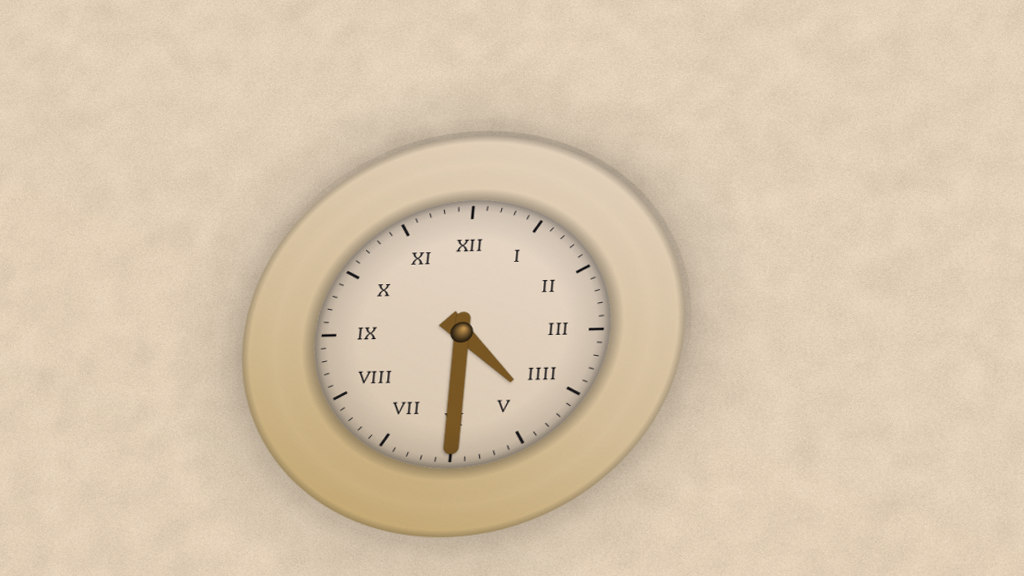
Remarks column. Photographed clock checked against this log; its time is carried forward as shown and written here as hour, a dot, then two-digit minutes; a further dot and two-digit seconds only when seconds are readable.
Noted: 4.30
